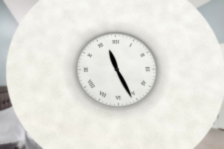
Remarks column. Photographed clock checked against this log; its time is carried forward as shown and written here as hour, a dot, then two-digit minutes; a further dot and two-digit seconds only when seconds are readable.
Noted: 11.26
